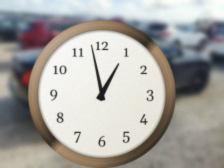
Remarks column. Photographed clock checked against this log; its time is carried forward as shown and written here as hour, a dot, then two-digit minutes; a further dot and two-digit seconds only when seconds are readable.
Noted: 12.58
